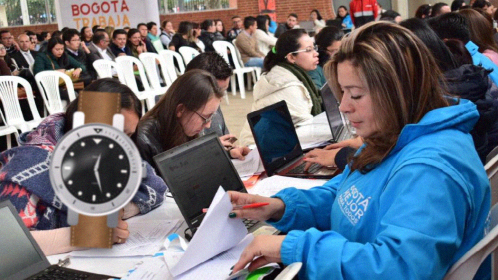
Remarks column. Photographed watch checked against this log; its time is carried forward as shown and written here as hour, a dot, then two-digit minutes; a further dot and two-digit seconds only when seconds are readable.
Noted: 12.27
